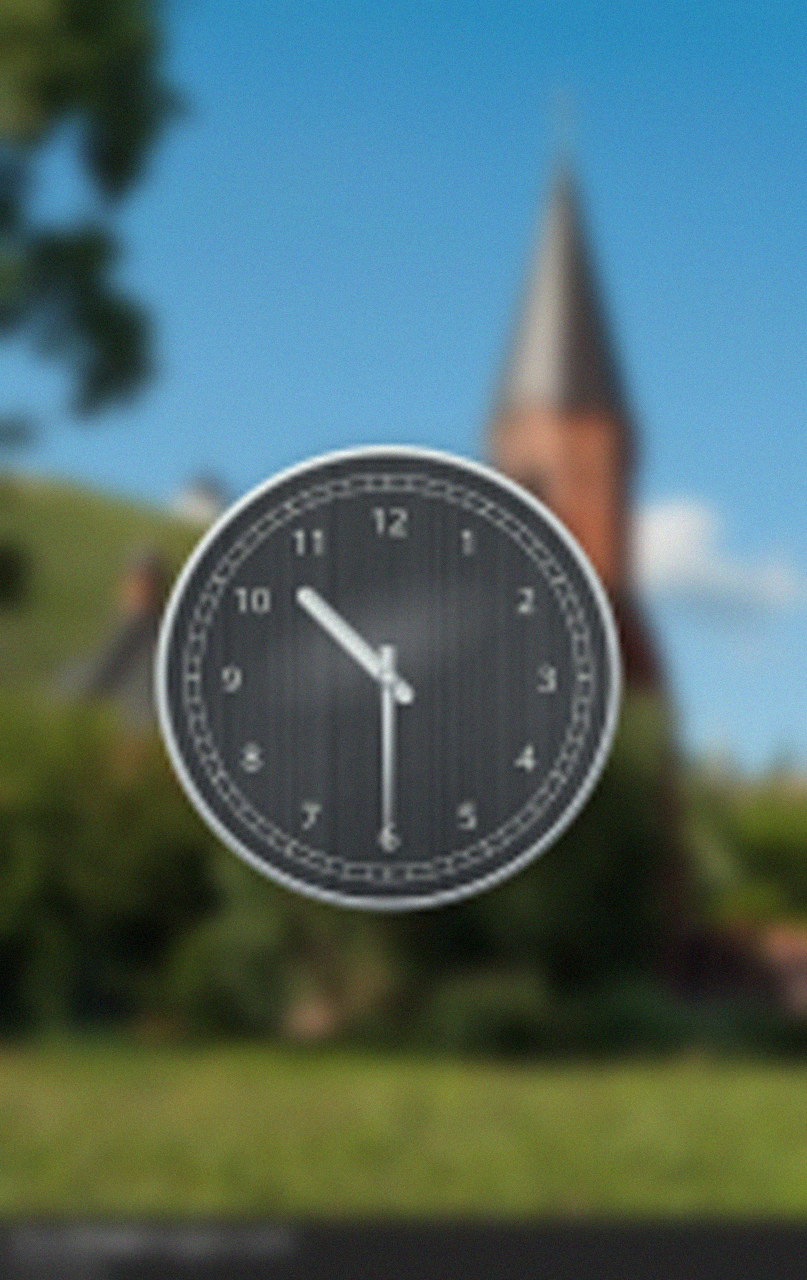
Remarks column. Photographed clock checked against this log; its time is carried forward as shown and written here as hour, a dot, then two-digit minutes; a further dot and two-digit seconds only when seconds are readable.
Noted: 10.30
